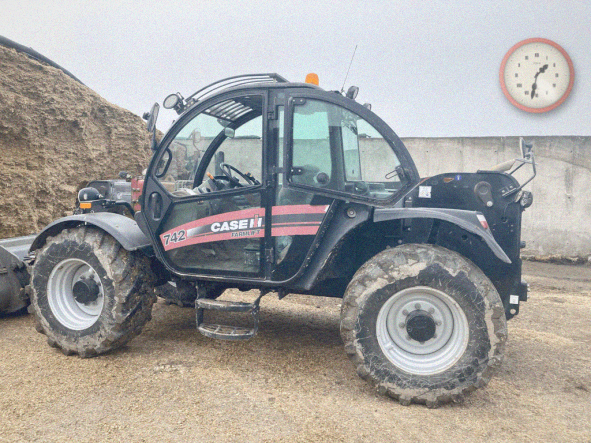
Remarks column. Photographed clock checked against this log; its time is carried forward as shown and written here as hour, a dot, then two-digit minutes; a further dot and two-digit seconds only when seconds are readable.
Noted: 1.32
